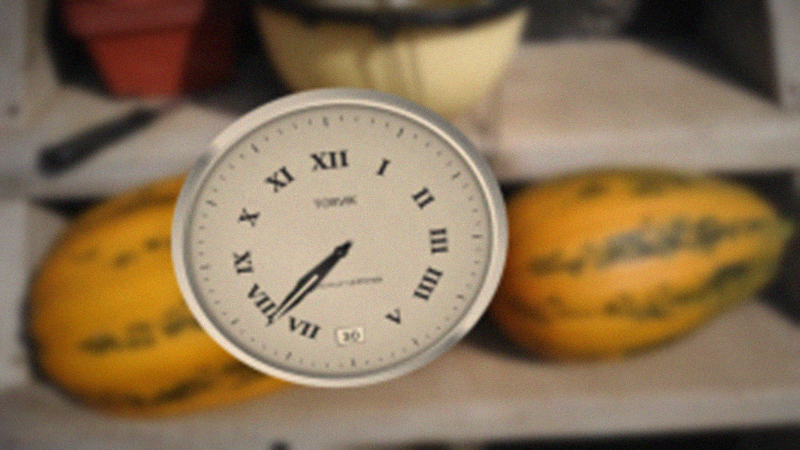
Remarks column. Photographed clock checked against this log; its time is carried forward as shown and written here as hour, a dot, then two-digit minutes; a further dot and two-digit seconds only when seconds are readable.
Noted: 7.38
